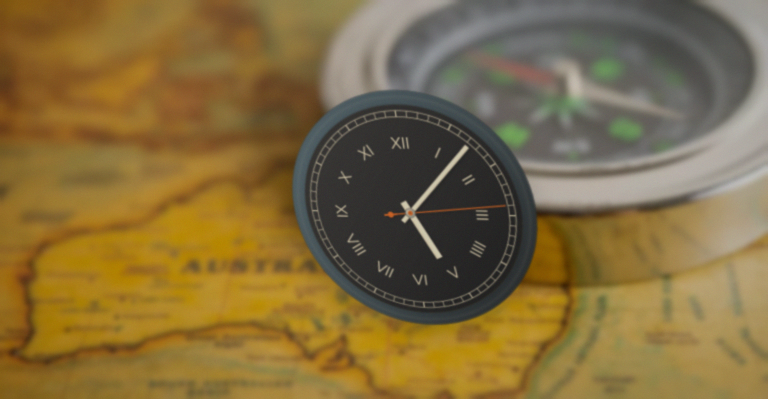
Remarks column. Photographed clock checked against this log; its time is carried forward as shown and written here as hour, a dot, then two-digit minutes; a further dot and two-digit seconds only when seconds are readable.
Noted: 5.07.14
